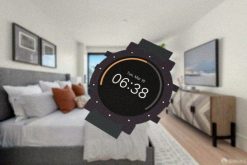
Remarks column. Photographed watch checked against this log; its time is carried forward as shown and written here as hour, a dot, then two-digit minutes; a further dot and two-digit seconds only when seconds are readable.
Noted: 6.38
